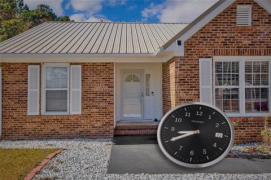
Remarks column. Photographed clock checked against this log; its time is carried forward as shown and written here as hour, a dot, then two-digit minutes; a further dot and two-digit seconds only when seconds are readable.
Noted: 8.40
